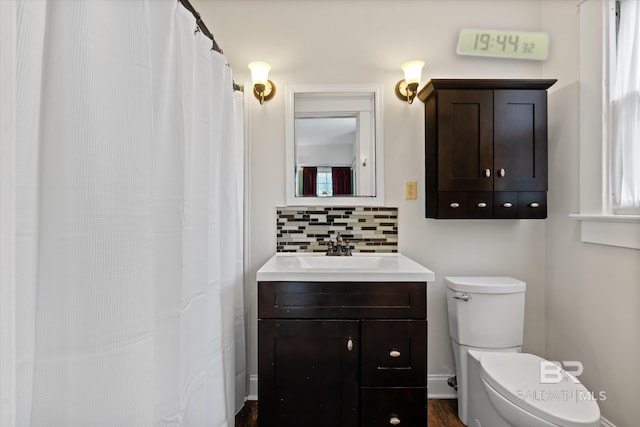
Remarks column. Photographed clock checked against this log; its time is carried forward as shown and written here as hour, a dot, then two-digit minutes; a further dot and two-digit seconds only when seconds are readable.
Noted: 19.44
